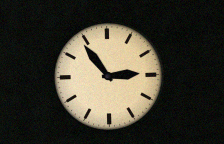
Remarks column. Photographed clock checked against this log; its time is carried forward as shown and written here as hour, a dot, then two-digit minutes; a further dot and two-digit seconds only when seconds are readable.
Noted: 2.54
